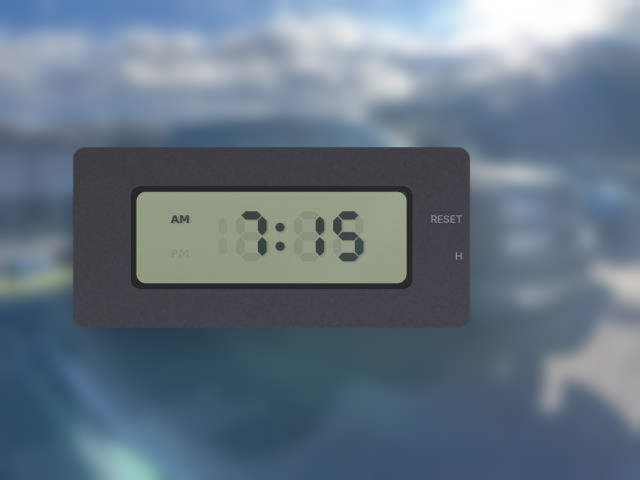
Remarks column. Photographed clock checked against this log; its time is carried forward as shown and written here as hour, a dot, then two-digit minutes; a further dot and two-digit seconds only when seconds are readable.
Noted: 7.15
